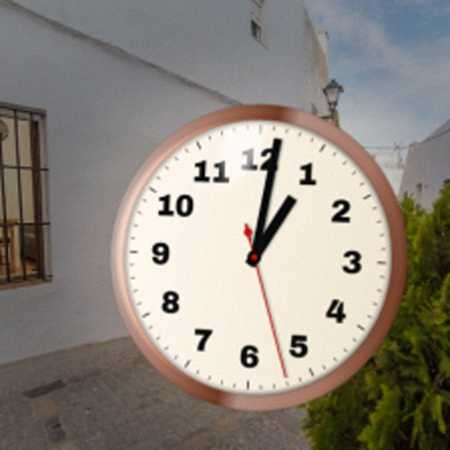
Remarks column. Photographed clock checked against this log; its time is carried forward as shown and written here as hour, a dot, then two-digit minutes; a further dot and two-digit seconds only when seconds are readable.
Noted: 1.01.27
